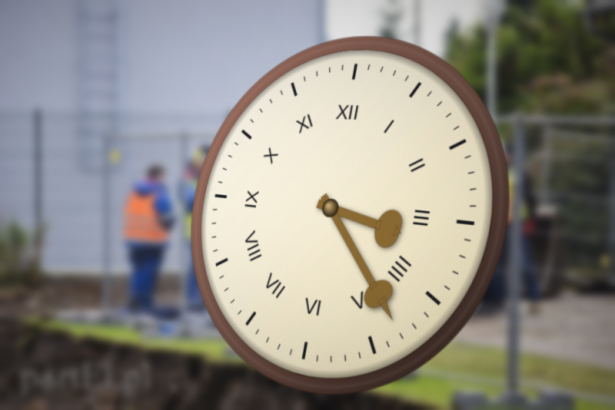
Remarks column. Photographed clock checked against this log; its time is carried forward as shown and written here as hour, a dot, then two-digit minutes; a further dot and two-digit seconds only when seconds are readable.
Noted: 3.23
